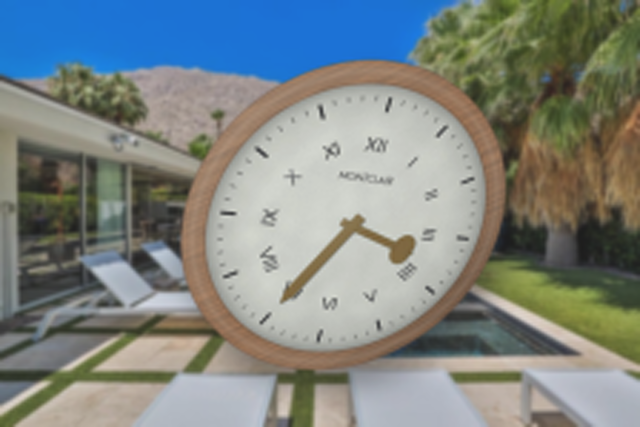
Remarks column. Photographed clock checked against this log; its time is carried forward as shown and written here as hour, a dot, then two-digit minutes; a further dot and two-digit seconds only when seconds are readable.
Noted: 3.35
